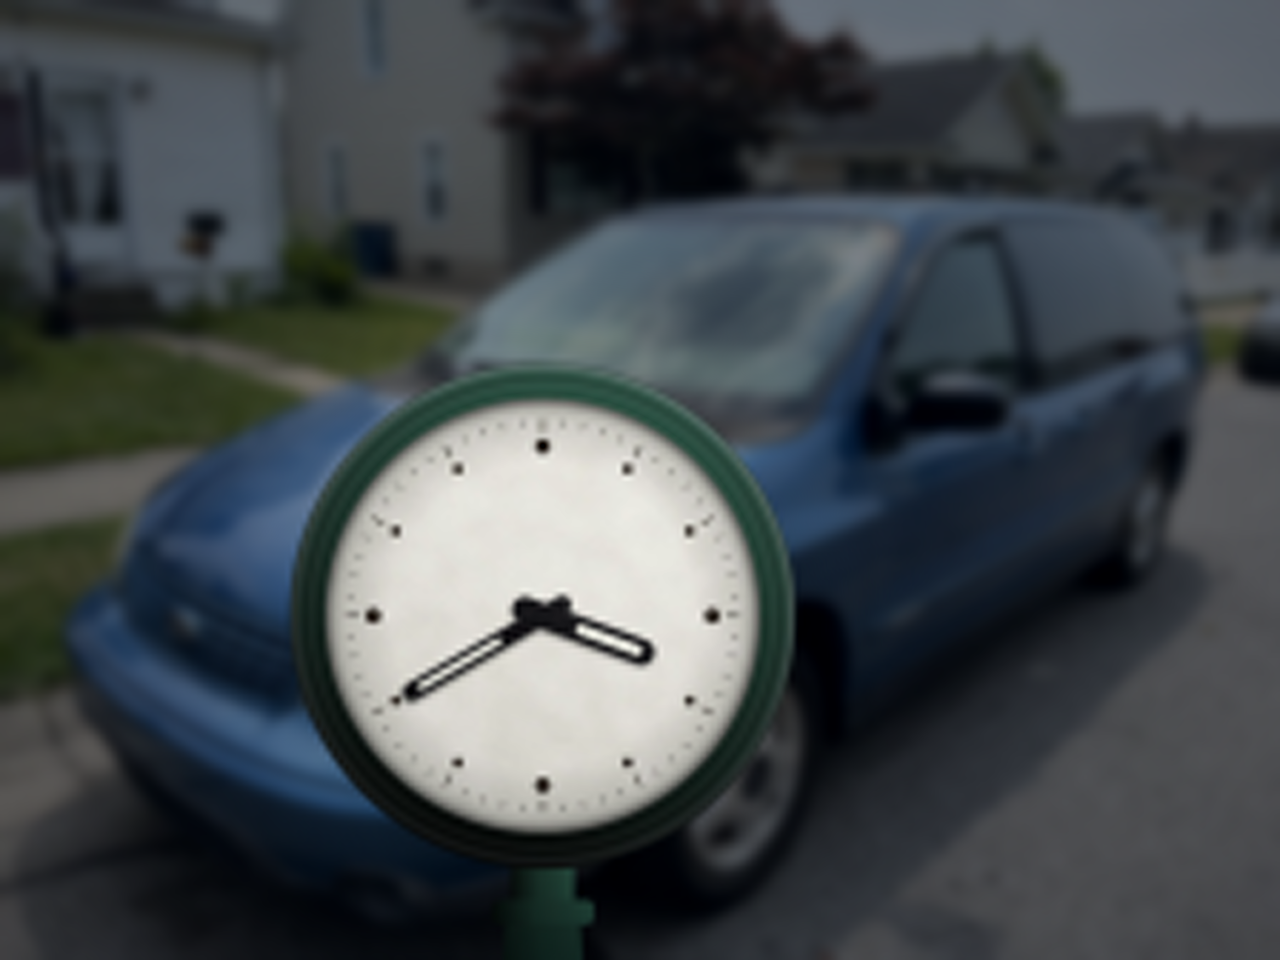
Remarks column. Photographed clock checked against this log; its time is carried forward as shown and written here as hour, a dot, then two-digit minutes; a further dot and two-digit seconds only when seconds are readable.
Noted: 3.40
